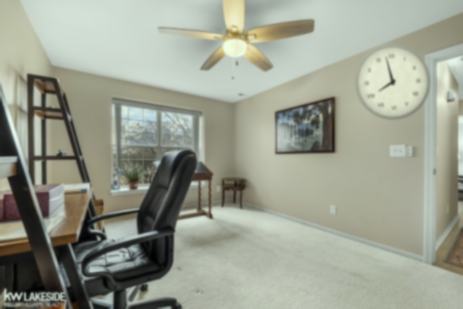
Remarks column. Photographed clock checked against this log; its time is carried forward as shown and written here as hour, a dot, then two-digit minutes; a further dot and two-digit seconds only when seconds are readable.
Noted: 7.58
